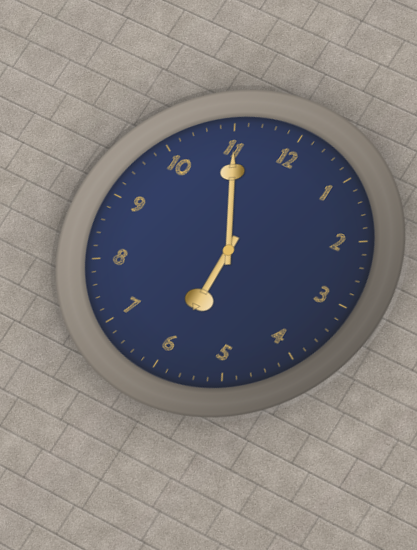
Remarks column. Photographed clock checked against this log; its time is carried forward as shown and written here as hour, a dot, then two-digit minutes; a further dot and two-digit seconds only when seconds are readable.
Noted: 5.55
